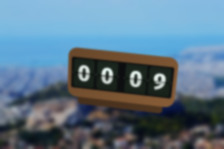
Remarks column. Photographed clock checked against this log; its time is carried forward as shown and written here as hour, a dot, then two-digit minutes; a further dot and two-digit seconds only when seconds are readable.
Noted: 0.09
